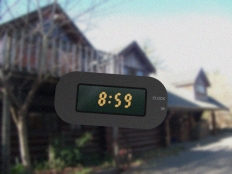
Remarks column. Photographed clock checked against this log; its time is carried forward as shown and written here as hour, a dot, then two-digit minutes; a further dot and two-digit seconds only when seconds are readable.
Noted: 8.59
